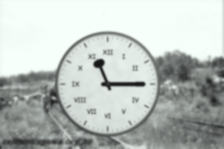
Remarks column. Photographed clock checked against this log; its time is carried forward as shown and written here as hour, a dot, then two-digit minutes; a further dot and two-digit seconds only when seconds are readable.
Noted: 11.15
